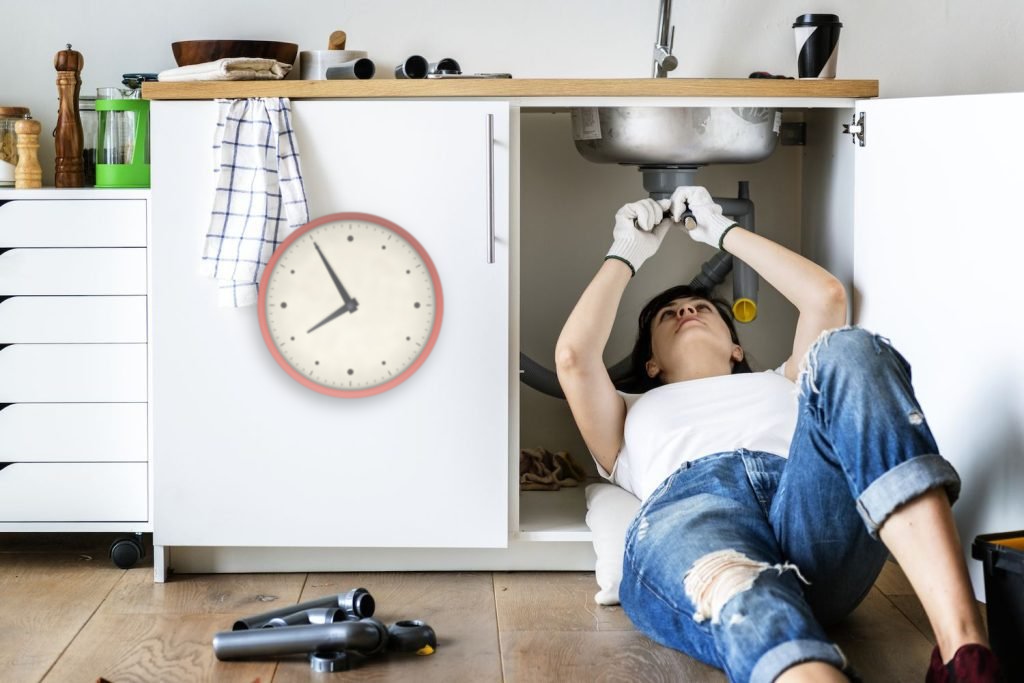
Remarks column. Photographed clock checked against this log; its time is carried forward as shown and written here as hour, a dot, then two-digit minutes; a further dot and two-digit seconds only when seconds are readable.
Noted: 7.55
